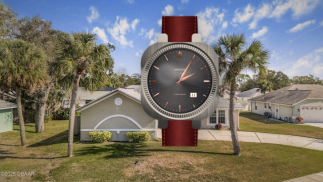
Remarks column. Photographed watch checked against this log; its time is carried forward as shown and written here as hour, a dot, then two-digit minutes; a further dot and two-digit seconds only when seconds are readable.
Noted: 2.05
